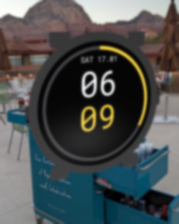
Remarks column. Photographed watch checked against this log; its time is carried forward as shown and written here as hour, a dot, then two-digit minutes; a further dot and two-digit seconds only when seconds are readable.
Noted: 6.09
